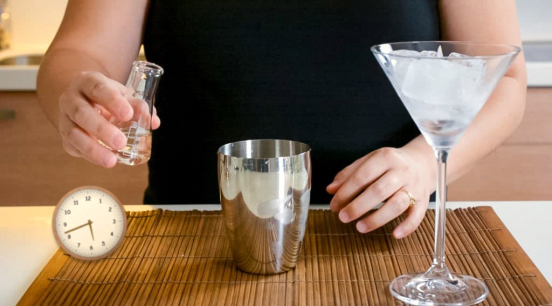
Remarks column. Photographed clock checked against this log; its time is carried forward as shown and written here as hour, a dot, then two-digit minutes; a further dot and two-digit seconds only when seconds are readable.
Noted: 5.42
